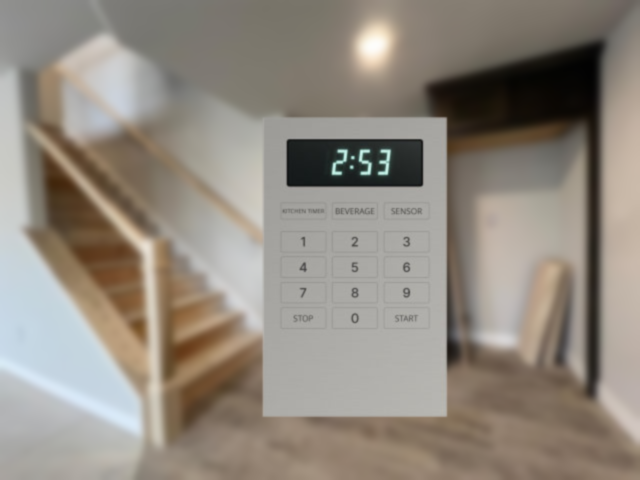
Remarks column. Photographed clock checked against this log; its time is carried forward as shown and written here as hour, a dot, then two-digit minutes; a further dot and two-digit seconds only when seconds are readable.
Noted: 2.53
